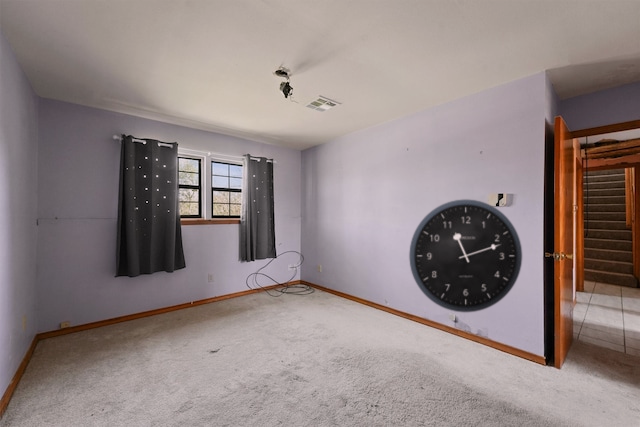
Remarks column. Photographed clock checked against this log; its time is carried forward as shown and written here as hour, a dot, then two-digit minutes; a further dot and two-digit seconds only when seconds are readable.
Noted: 11.12
